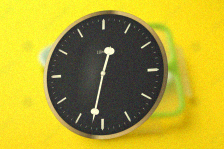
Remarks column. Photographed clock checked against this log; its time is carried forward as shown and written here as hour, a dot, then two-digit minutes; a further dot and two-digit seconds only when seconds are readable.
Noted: 12.32
